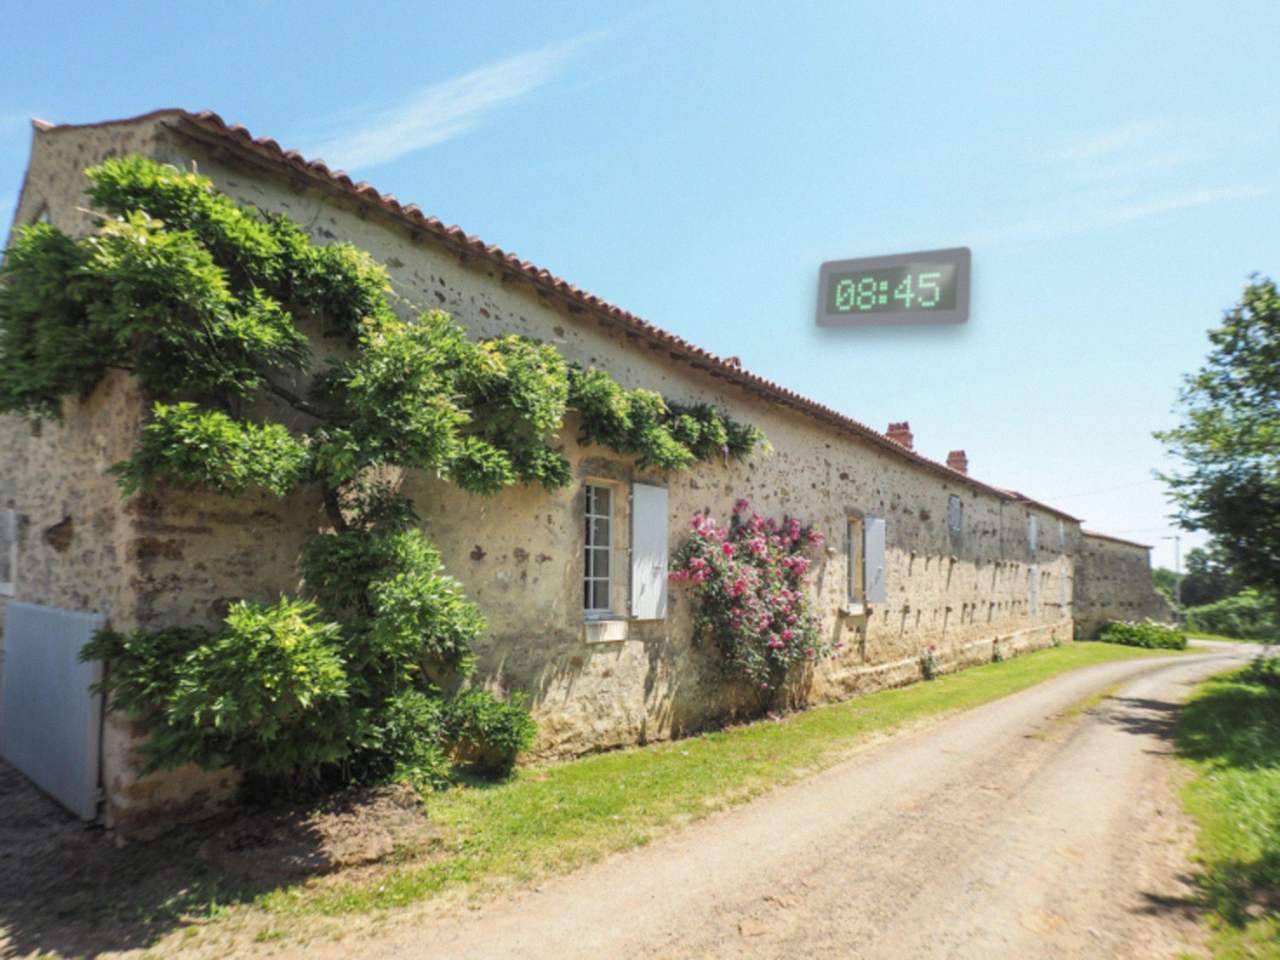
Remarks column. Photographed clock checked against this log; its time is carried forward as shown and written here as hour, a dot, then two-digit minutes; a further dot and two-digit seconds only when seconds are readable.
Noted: 8.45
